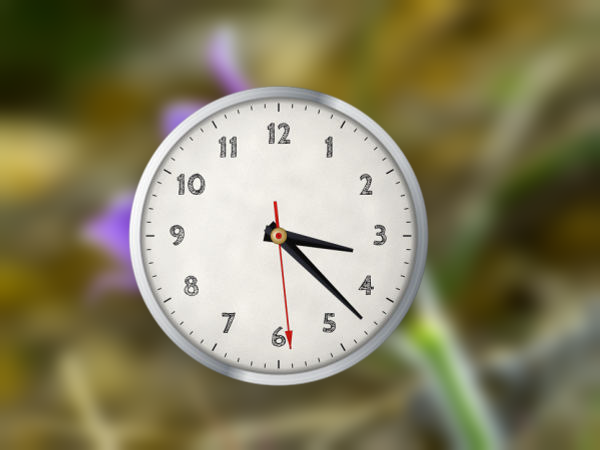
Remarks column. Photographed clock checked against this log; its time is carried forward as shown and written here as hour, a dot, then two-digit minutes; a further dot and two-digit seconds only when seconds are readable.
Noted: 3.22.29
